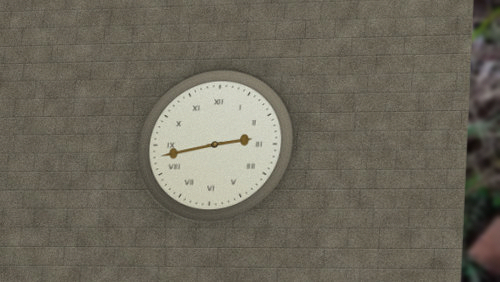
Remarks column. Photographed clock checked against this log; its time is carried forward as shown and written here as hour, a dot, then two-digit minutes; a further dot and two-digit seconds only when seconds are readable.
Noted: 2.43
